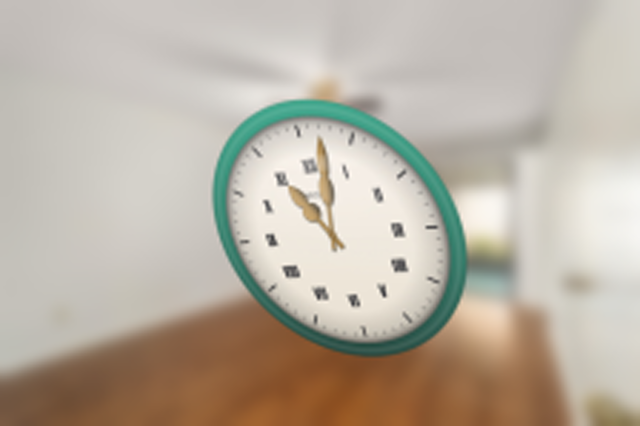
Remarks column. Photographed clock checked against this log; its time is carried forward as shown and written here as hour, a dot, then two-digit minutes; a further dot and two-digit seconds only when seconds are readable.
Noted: 11.02
